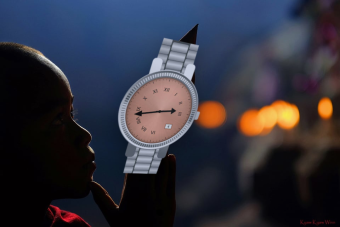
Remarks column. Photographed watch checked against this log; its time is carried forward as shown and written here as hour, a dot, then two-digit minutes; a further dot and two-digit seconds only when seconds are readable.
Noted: 2.43
